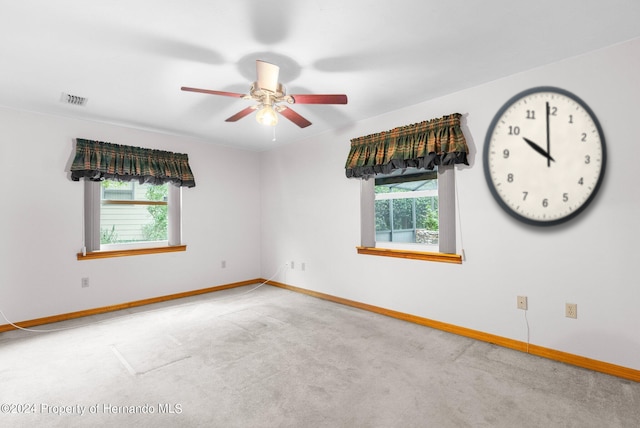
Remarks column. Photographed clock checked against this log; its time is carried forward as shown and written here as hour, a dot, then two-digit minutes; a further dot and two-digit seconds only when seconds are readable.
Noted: 9.59
